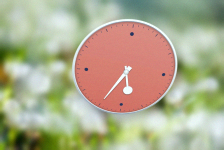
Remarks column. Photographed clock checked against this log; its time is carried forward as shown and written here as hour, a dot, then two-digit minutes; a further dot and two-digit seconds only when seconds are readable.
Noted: 5.35
